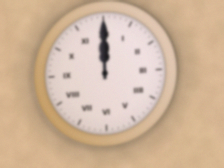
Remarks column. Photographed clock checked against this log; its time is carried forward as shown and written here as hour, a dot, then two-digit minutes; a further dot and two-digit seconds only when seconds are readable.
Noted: 12.00
